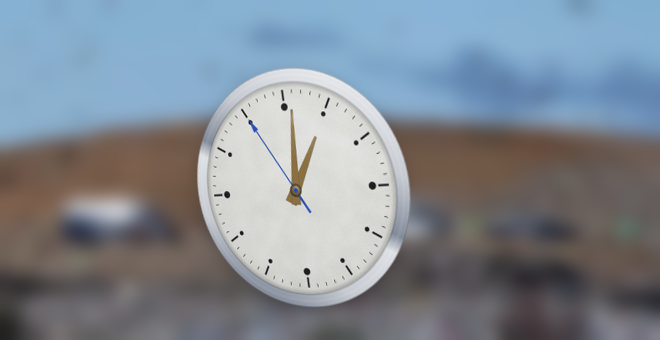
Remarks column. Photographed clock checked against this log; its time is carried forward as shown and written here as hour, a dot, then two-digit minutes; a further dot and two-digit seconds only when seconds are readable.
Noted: 1.00.55
